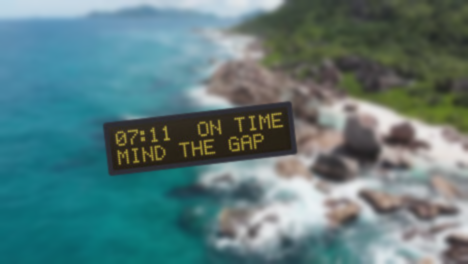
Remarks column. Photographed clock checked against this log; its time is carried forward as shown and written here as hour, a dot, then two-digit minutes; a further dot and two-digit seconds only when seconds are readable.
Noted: 7.11
